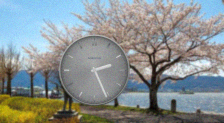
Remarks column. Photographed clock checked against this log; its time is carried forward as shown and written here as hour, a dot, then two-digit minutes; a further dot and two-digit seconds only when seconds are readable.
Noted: 2.26
